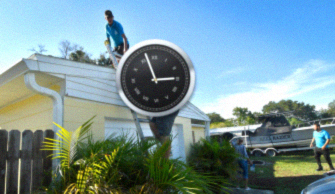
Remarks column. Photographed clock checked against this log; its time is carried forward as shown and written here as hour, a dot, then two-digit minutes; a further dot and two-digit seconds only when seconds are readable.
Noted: 2.57
